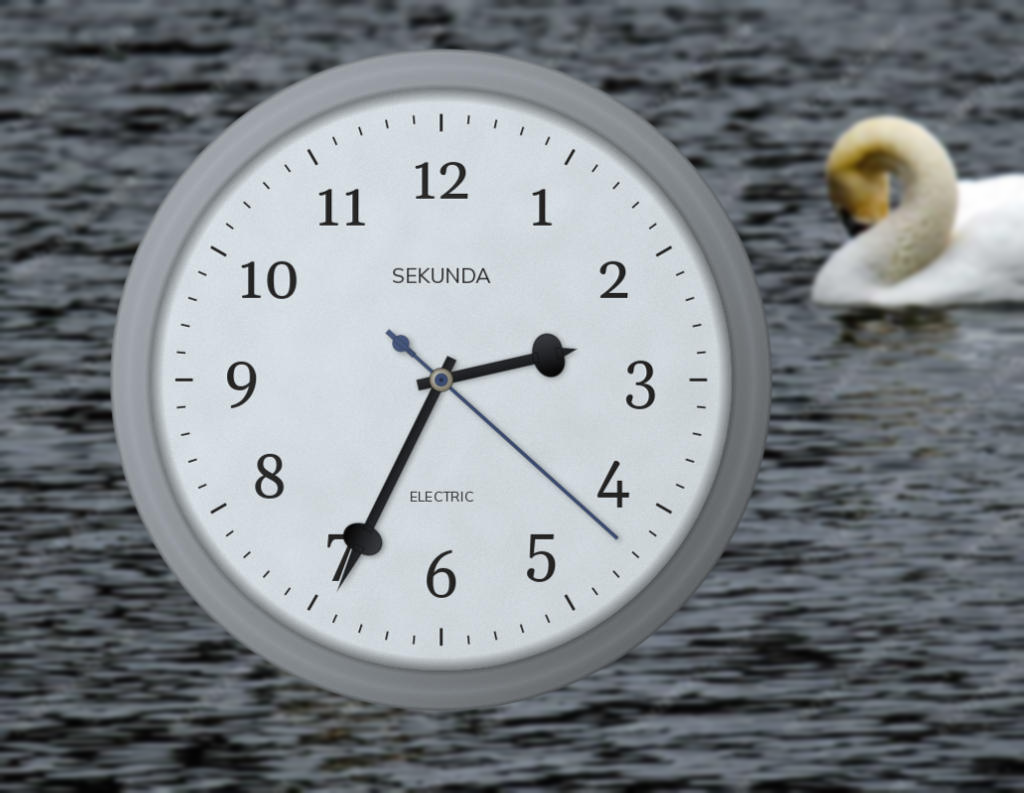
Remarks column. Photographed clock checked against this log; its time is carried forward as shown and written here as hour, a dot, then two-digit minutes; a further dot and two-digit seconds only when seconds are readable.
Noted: 2.34.22
